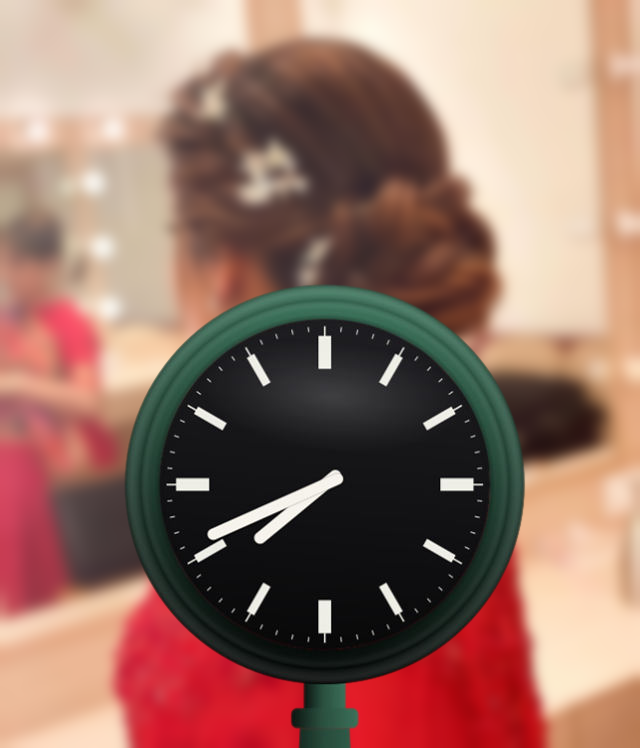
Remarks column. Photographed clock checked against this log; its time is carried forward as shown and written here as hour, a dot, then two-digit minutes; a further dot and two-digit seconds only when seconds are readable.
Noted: 7.41
